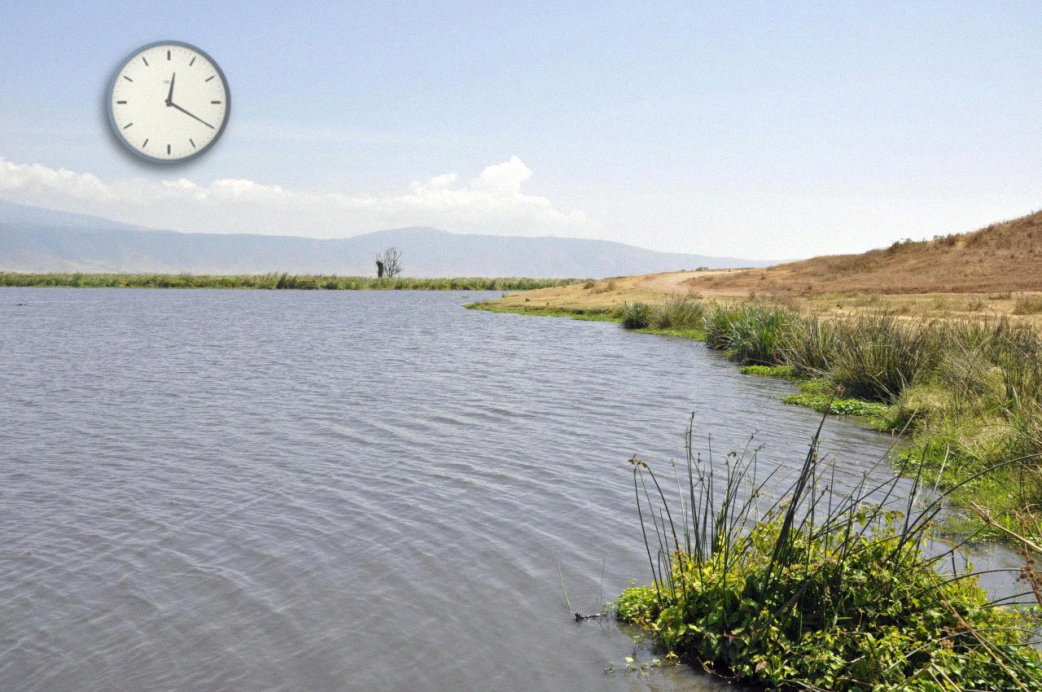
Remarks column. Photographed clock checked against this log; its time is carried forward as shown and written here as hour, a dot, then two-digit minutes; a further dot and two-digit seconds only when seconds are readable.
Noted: 12.20
